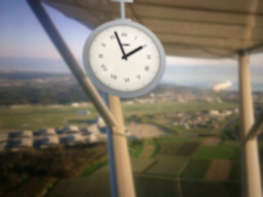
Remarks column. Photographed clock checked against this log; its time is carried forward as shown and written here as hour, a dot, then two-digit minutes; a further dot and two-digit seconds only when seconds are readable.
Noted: 1.57
